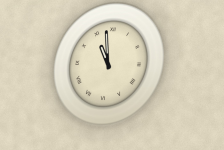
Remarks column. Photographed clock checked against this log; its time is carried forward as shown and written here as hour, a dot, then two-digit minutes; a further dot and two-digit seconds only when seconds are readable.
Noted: 10.58
